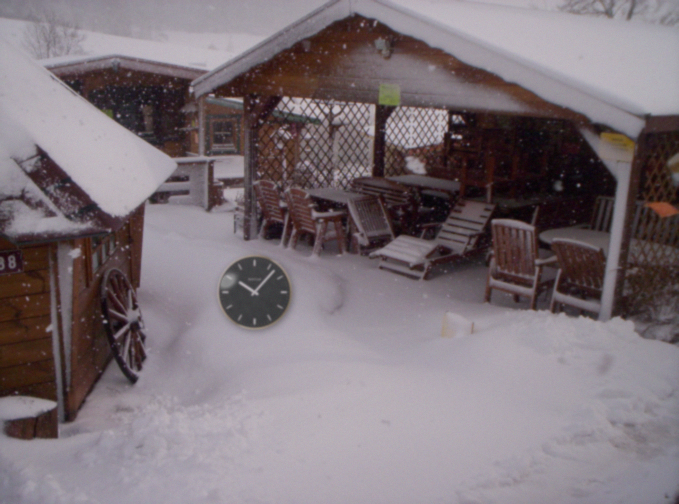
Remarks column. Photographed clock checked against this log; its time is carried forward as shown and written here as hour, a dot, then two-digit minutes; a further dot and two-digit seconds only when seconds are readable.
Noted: 10.07
